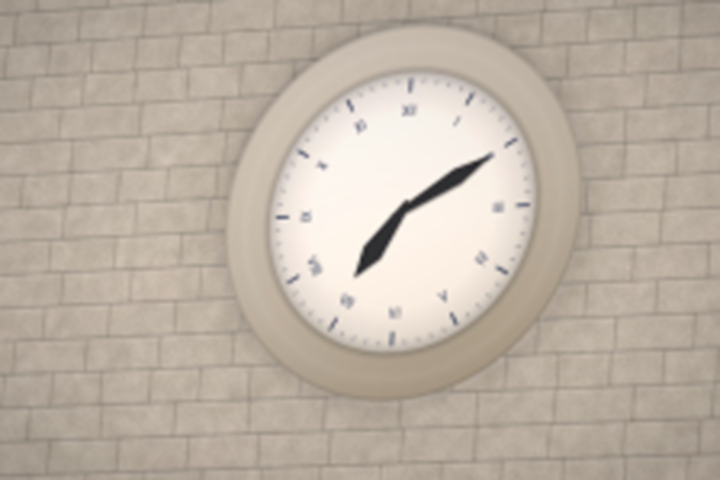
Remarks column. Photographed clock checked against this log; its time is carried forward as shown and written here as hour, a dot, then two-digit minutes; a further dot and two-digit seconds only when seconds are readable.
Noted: 7.10
